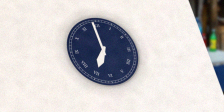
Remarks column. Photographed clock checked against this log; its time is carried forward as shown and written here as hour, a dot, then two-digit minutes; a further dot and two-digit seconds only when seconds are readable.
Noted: 6.59
